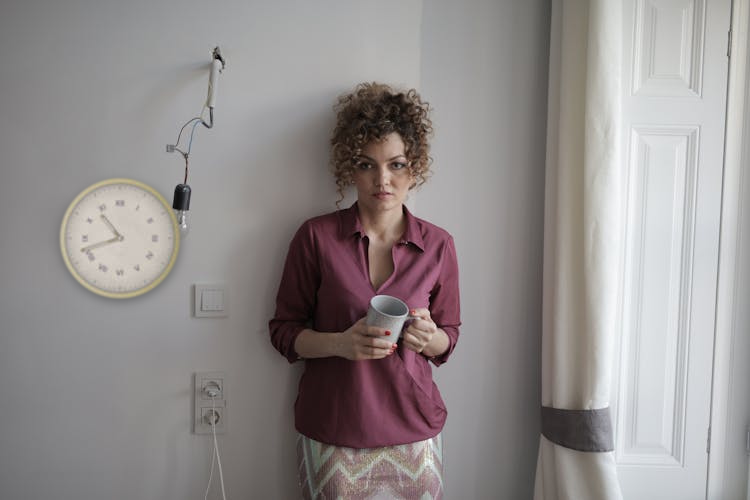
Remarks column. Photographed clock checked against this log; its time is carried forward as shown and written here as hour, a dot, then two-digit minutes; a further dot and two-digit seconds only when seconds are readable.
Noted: 10.42
